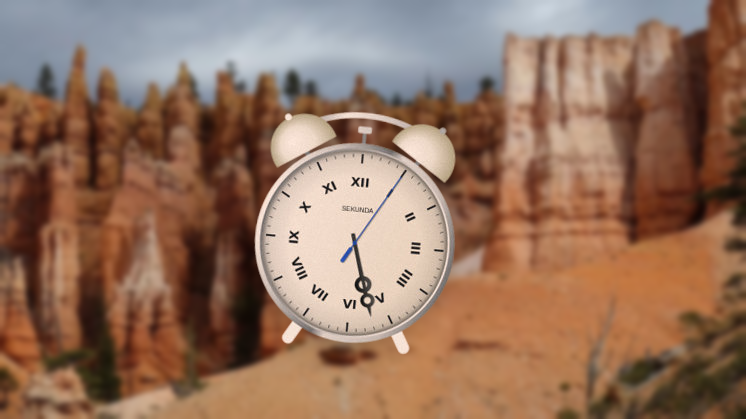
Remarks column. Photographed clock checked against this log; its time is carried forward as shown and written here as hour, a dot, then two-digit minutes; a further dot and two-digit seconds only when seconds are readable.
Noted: 5.27.05
